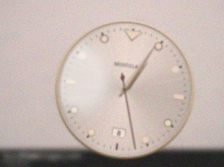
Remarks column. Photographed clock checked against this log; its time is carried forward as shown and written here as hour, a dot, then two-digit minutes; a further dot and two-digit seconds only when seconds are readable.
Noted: 1.04.27
